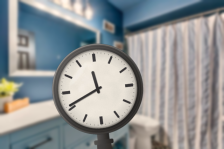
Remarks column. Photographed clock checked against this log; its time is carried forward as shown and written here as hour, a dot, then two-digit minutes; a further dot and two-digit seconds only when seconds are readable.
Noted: 11.41
